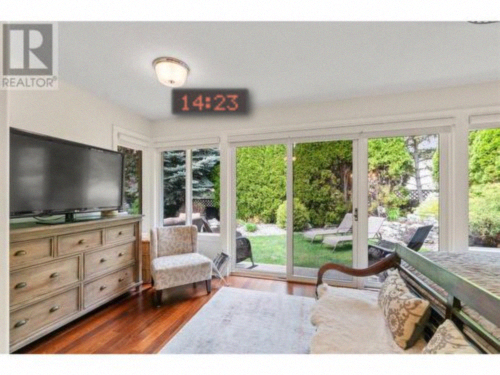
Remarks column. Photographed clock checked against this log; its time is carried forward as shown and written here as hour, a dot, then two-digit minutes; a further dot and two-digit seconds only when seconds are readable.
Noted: 14.23
